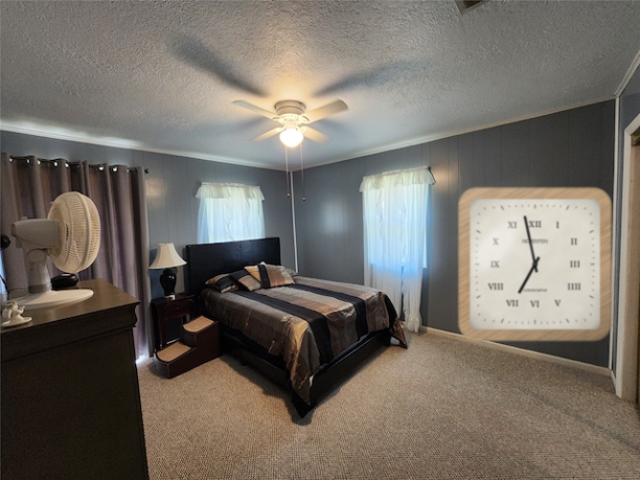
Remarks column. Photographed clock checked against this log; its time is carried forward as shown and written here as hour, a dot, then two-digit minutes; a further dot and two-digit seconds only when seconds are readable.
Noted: 6.58
